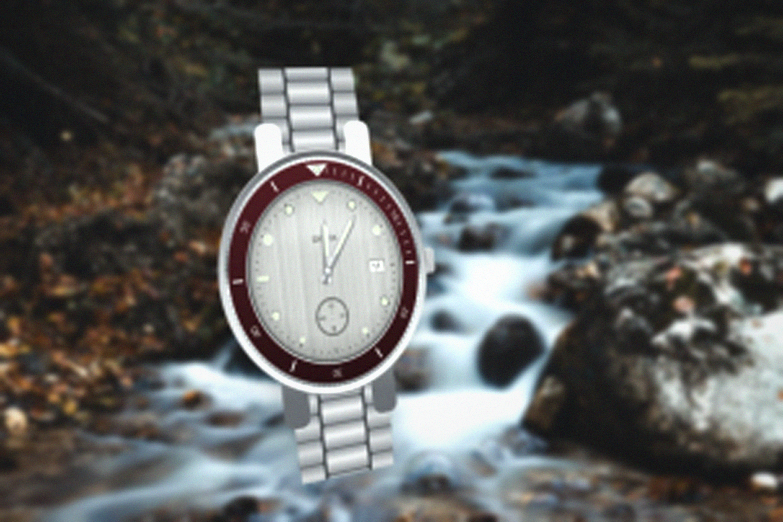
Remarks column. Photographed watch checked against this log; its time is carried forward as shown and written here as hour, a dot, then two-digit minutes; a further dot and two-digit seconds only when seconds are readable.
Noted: 12.06
